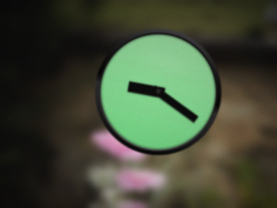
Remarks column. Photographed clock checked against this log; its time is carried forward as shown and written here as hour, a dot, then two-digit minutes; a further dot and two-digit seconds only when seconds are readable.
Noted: 9.21
